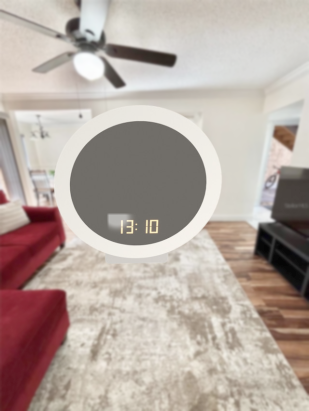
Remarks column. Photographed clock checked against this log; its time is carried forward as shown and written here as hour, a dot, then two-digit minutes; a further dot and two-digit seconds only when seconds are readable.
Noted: 13.10
